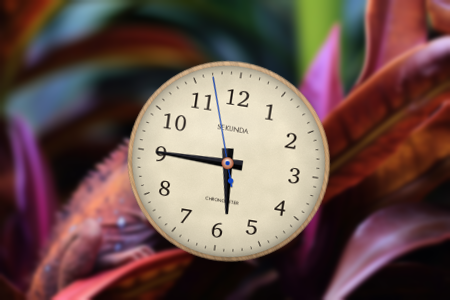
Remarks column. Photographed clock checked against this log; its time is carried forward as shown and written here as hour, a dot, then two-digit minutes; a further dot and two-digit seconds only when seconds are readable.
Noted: 5.44.57
